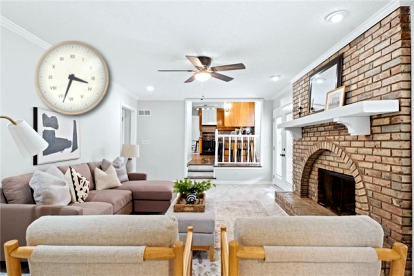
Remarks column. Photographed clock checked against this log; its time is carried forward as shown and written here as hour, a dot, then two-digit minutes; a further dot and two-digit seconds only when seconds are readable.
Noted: 3.33
